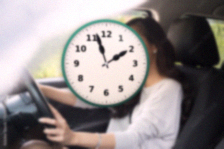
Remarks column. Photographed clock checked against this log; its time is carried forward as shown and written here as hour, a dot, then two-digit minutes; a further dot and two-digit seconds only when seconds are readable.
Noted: 1.57
